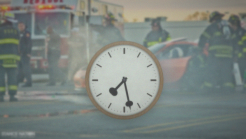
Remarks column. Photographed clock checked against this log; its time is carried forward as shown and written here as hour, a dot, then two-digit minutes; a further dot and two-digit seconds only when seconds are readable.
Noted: 7.28
